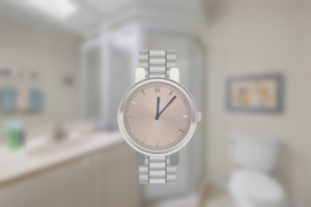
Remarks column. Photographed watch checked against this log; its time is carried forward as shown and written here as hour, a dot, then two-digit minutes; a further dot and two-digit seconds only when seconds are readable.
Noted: 12.07
